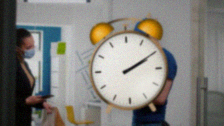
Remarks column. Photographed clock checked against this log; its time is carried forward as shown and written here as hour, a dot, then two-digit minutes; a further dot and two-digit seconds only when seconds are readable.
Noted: 2.10
